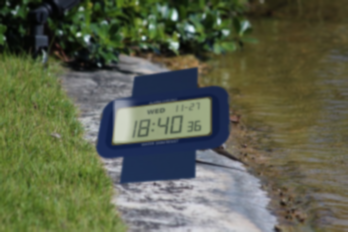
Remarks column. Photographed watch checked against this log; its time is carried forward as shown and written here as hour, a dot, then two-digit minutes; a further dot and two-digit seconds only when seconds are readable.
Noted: 18.40
